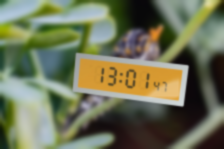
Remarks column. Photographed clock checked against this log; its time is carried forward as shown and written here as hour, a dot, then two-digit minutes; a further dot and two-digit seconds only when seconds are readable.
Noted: 13.01.47
